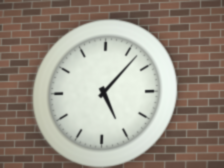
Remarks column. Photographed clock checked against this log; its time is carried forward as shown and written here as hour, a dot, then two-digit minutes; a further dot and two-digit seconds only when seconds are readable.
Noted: 5.07
